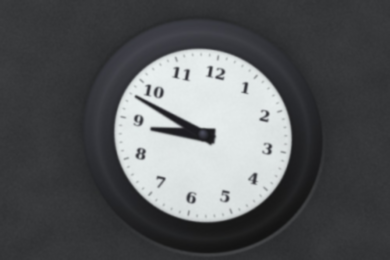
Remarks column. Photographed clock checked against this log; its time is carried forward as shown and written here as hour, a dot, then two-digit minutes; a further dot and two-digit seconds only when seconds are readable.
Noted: 8.48
